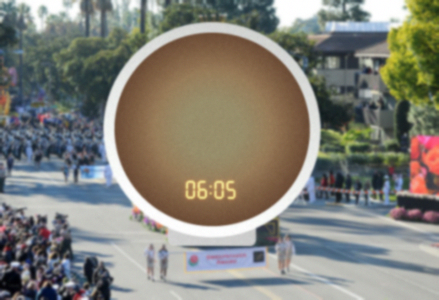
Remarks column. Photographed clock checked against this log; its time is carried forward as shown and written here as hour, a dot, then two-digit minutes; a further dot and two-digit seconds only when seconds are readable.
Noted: 6.05
